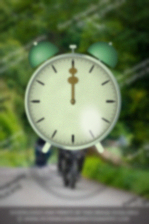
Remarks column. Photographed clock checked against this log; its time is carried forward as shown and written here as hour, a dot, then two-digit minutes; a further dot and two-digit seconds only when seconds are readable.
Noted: 12.00
